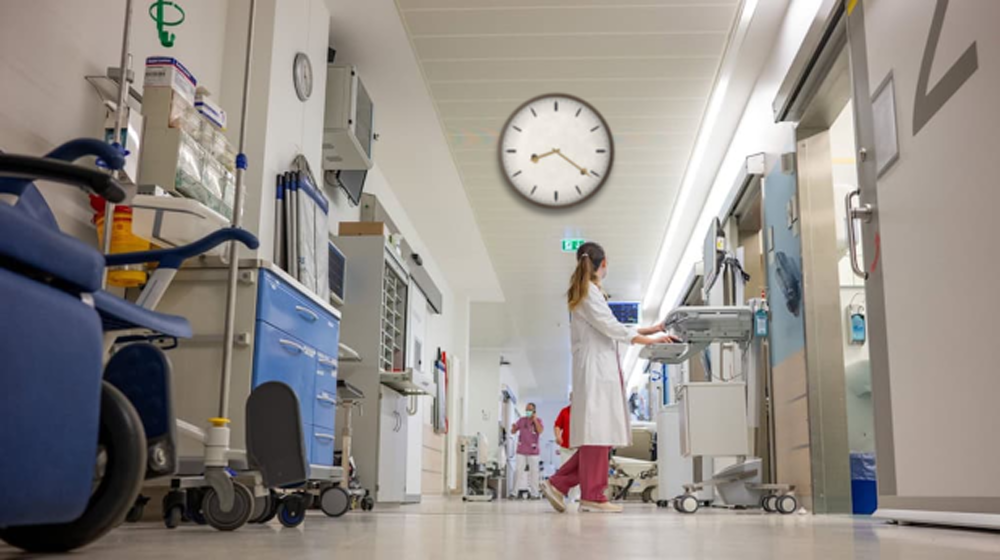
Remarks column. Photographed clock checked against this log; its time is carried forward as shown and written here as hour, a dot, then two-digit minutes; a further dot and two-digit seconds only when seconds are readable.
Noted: 8.21
